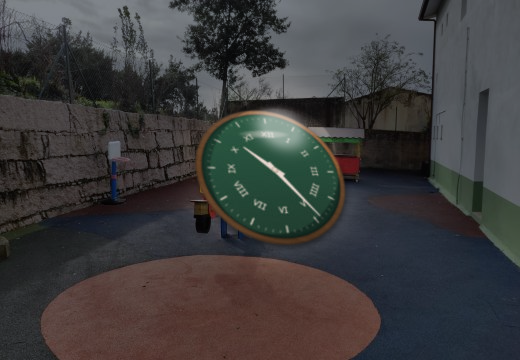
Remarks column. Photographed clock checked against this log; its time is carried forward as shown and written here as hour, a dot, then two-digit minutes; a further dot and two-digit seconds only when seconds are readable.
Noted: 10.24
